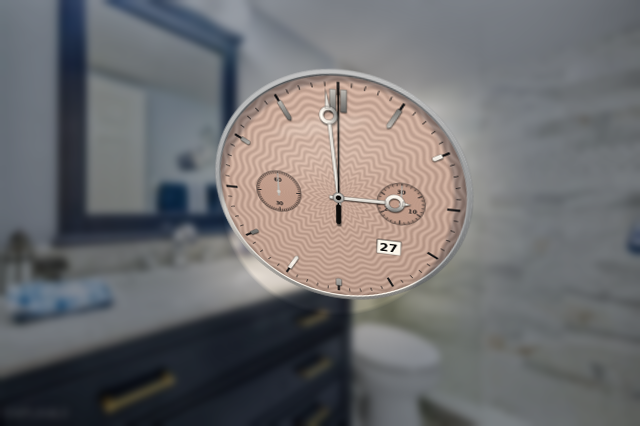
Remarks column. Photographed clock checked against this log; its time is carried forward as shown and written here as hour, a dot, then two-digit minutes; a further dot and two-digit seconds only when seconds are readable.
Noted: 2.59
